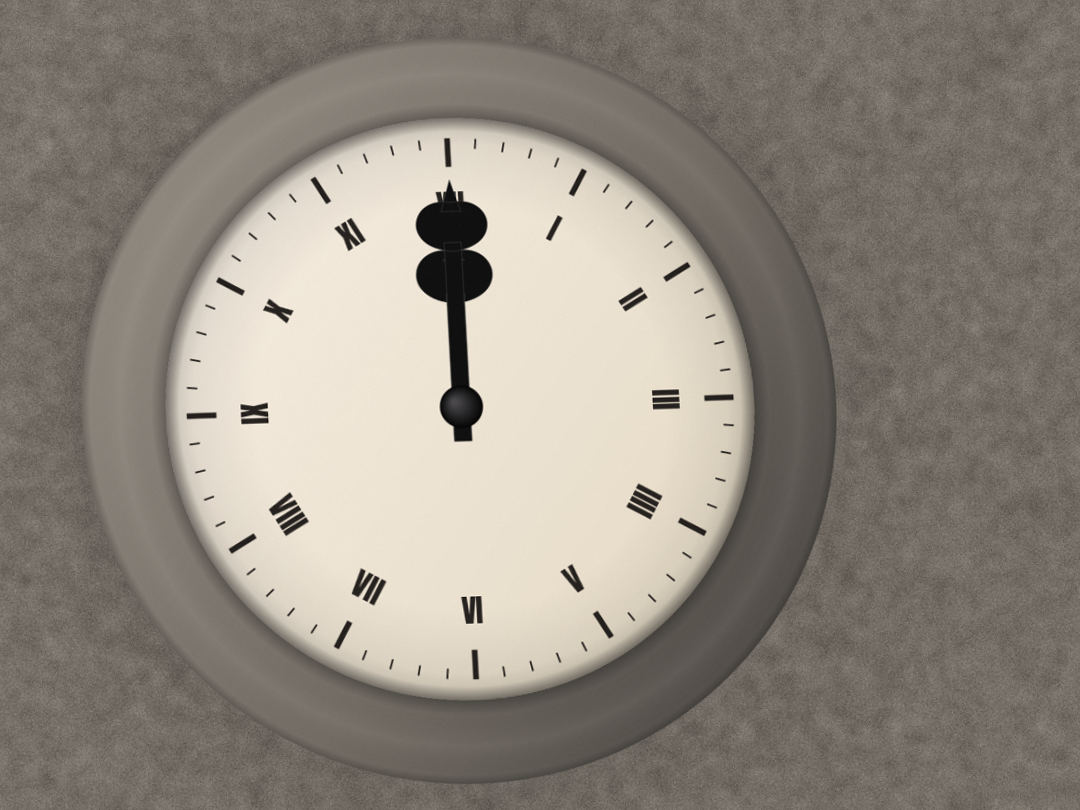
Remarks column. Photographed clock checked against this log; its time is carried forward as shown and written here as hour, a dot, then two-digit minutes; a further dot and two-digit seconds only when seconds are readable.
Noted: 12.00
